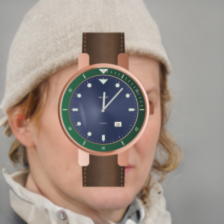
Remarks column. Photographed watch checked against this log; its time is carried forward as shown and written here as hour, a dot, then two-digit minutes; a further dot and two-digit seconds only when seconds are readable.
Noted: 12.07
